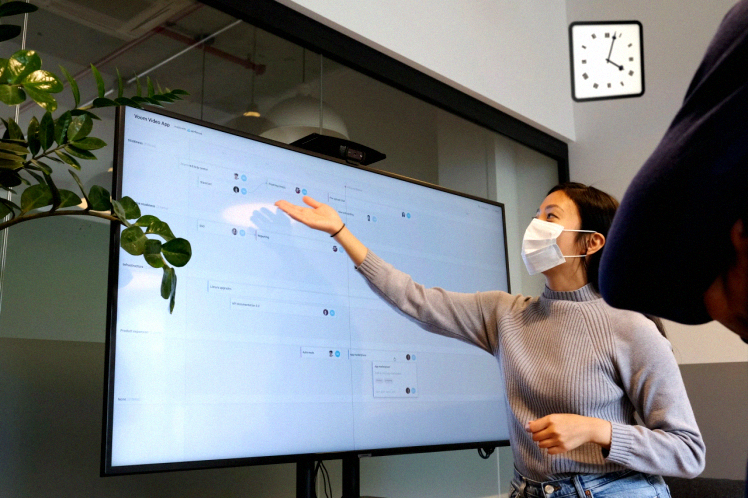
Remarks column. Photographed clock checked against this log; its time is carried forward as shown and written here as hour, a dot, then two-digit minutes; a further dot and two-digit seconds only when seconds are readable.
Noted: 4.03
